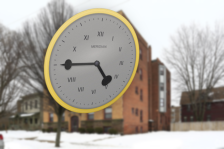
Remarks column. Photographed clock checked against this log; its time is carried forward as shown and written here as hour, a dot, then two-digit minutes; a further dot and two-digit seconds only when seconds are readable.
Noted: 4.45
